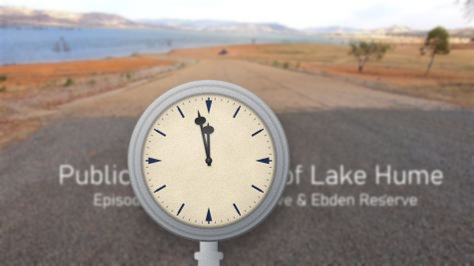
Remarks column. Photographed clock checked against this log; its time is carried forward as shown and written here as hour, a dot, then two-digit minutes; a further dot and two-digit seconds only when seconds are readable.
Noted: 11.58
